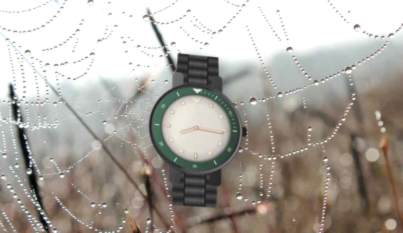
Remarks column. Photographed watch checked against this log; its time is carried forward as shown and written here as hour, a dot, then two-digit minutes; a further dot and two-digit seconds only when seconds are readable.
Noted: 8.16
